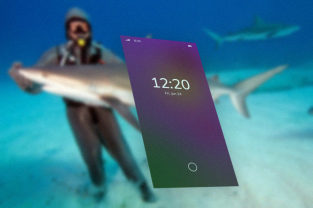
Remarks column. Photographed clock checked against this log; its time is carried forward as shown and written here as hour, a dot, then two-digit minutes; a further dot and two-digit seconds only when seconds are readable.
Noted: 12.20
